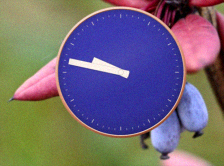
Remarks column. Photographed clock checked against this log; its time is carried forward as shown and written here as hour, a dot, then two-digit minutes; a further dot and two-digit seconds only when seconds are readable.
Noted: 9.47
